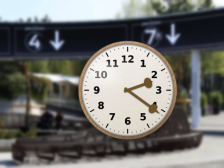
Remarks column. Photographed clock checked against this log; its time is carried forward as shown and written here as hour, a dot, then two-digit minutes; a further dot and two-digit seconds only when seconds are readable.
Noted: 2.21
